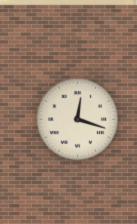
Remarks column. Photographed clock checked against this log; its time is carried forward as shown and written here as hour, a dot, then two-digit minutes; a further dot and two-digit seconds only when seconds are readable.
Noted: 12.18
